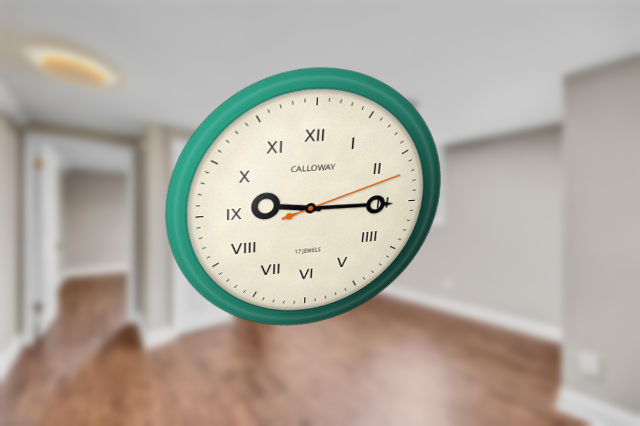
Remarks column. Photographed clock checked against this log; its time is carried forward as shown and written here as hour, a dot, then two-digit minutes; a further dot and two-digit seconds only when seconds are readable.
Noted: 9.15.12
